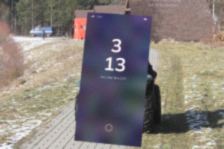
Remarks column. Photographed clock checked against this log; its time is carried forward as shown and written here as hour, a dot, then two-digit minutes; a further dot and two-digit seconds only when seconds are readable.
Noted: 3.13
